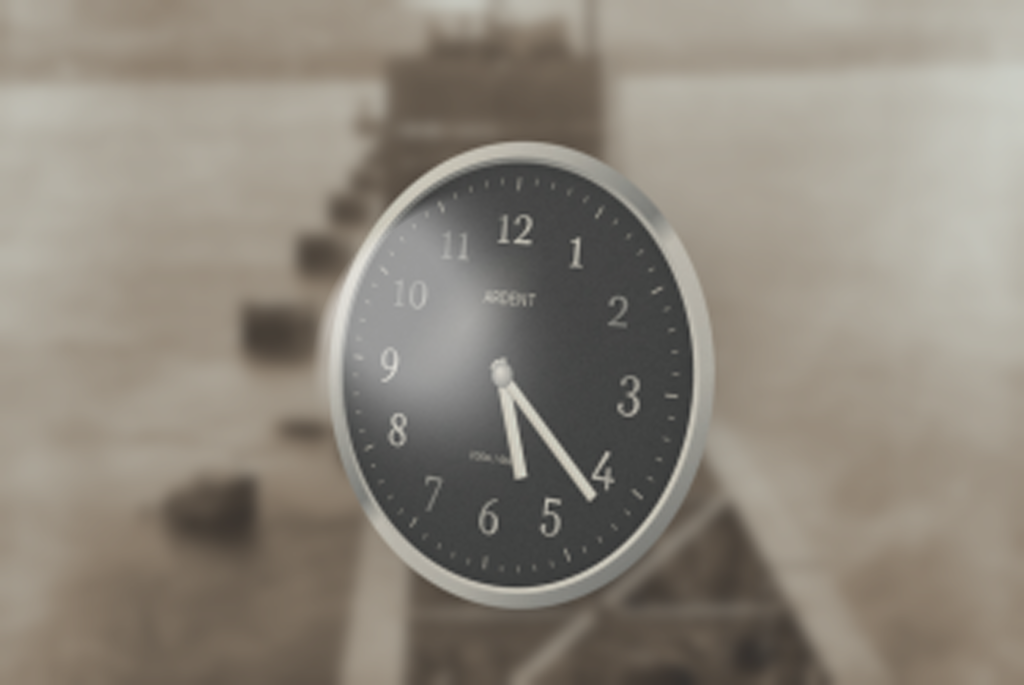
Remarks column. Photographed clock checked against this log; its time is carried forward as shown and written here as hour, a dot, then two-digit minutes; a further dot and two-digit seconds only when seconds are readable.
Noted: 5.22
